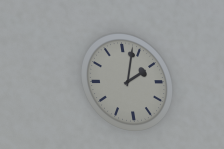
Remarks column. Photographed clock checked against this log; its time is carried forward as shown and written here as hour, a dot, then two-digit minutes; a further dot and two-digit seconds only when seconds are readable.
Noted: 2.03
